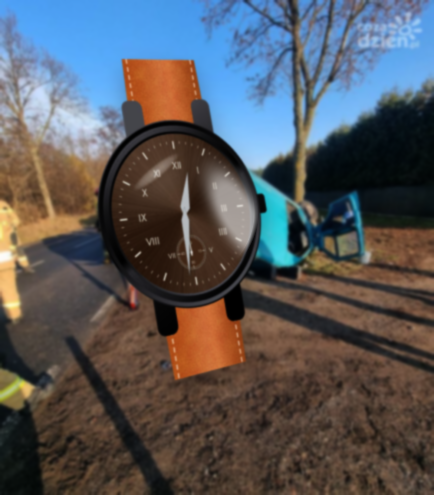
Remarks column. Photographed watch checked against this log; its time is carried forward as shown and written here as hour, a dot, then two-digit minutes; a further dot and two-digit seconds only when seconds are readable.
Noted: 12.31
